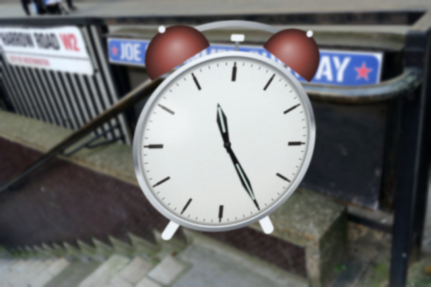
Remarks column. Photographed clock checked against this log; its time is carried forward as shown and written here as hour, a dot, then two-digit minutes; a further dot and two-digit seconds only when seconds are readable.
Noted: 11.25
